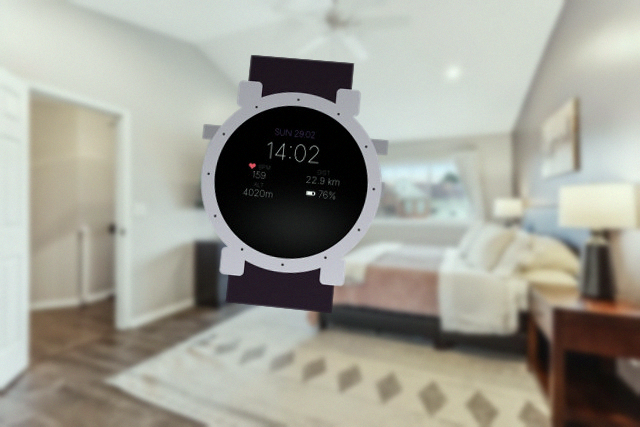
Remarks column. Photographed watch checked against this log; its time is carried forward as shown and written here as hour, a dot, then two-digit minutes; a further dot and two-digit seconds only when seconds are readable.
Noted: 14.02
